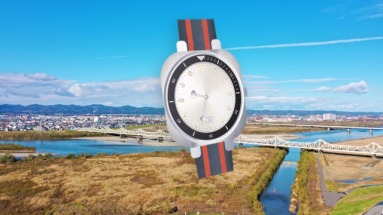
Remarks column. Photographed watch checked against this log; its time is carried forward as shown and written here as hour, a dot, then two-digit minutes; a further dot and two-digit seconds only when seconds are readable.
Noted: 9.33
